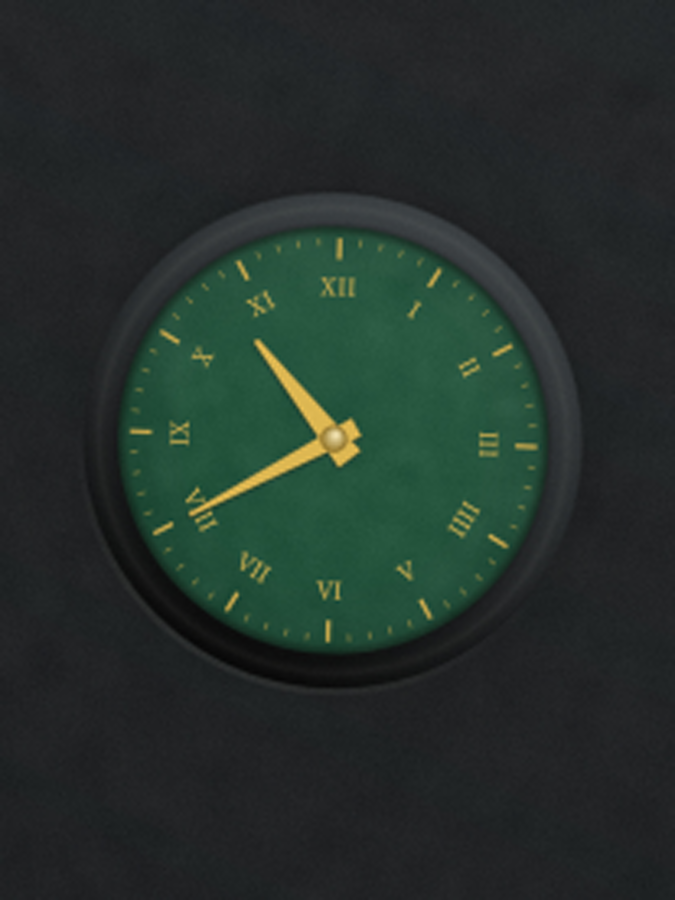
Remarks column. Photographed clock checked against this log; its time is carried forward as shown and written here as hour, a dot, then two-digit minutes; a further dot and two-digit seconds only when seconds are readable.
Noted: 10.40
